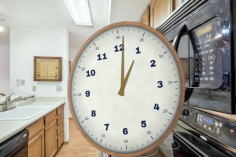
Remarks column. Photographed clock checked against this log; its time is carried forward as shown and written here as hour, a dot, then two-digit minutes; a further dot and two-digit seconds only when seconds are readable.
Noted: 1.01
